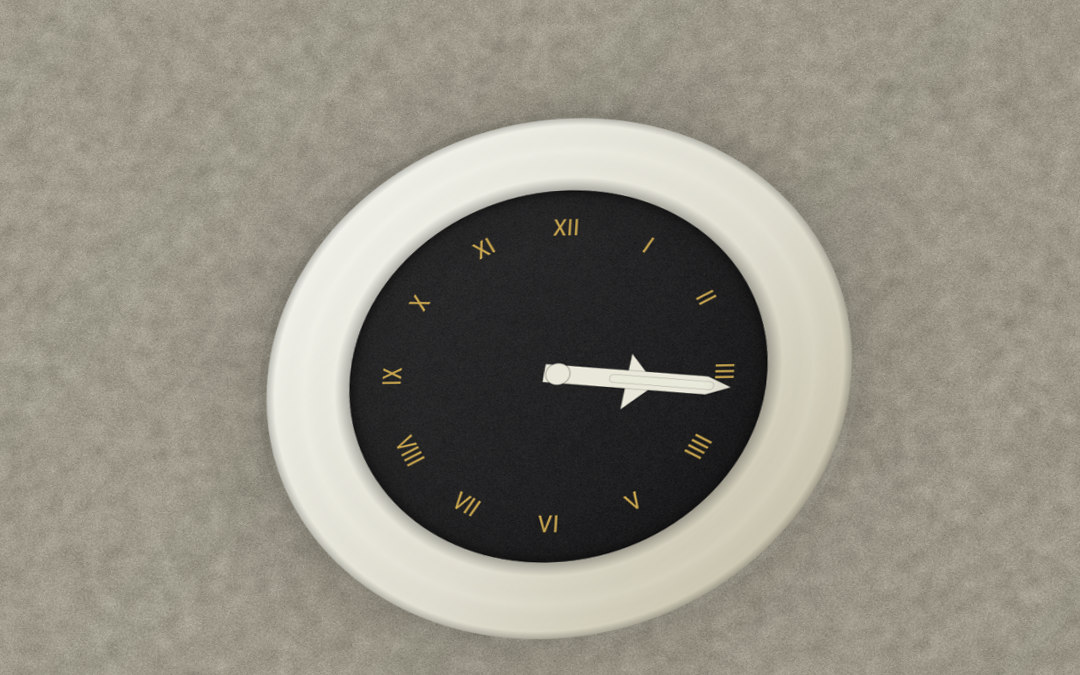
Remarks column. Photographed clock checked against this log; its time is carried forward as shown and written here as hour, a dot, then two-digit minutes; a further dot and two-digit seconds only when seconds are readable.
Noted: 3.16
